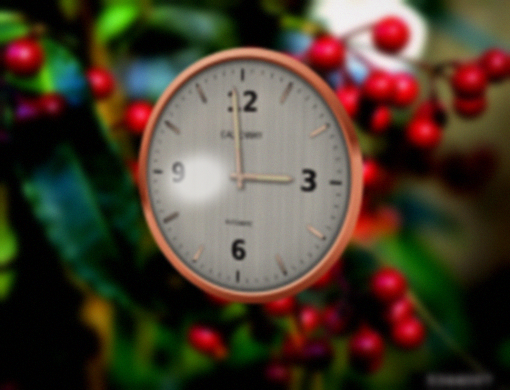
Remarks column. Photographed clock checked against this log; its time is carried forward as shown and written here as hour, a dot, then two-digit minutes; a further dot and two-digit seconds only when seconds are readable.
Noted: 2.59
